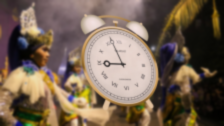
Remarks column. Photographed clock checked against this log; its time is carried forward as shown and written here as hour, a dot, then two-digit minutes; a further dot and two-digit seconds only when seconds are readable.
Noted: 8.57
